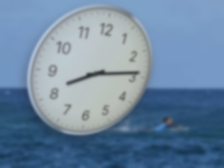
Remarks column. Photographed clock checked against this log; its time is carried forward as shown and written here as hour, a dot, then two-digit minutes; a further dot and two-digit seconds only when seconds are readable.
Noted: 8.14
